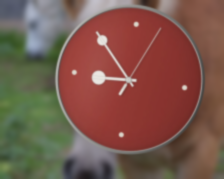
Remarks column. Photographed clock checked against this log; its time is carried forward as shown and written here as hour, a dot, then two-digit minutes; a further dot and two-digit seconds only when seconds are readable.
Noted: 8.53.04
